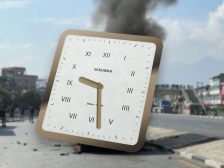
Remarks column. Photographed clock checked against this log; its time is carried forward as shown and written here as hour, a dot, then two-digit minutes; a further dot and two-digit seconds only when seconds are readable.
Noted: 9.28
